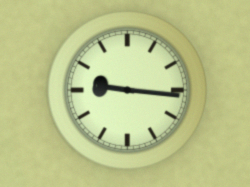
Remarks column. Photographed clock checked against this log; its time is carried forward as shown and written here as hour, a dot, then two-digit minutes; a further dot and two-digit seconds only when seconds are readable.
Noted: 9.16
